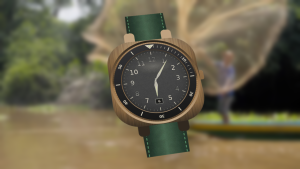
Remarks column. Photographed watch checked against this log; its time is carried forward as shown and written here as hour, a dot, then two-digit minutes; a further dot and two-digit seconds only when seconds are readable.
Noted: 6.06
